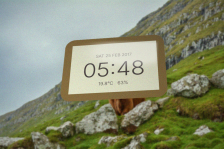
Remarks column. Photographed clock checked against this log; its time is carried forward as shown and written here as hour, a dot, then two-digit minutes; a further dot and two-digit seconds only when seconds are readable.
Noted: 5.48
